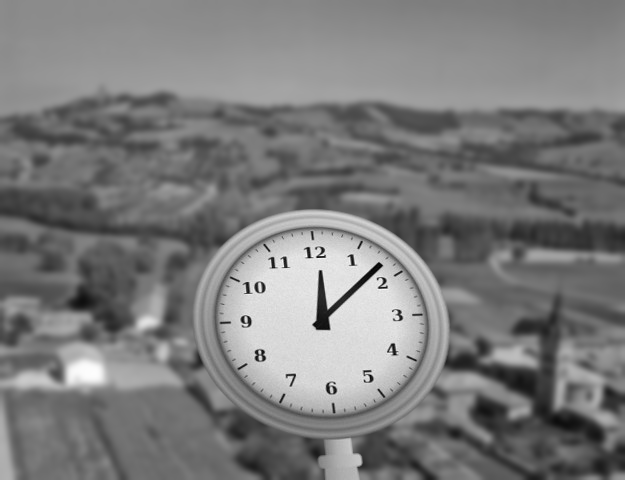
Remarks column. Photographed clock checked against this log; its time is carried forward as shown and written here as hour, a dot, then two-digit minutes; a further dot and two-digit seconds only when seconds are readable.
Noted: 12.08
